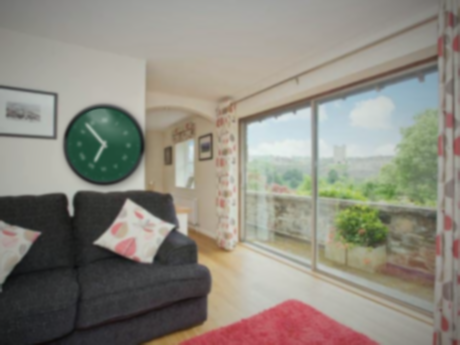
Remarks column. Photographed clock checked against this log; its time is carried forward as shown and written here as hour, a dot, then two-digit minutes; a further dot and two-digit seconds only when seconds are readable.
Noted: 6.53
